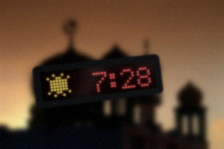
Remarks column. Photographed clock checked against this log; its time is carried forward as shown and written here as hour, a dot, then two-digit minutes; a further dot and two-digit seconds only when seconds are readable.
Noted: 7.28
